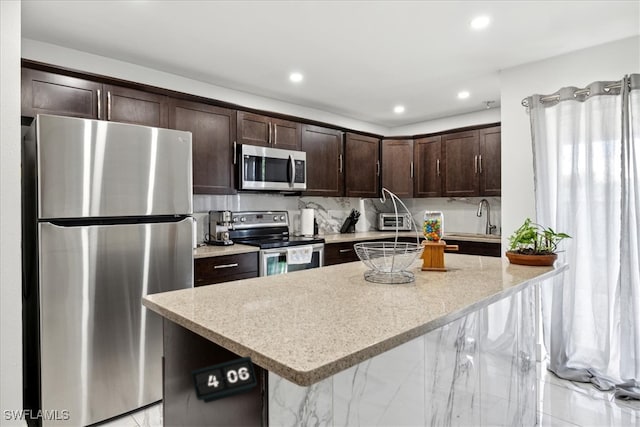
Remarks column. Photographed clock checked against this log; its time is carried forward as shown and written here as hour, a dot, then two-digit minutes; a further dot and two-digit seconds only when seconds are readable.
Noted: 4.06
